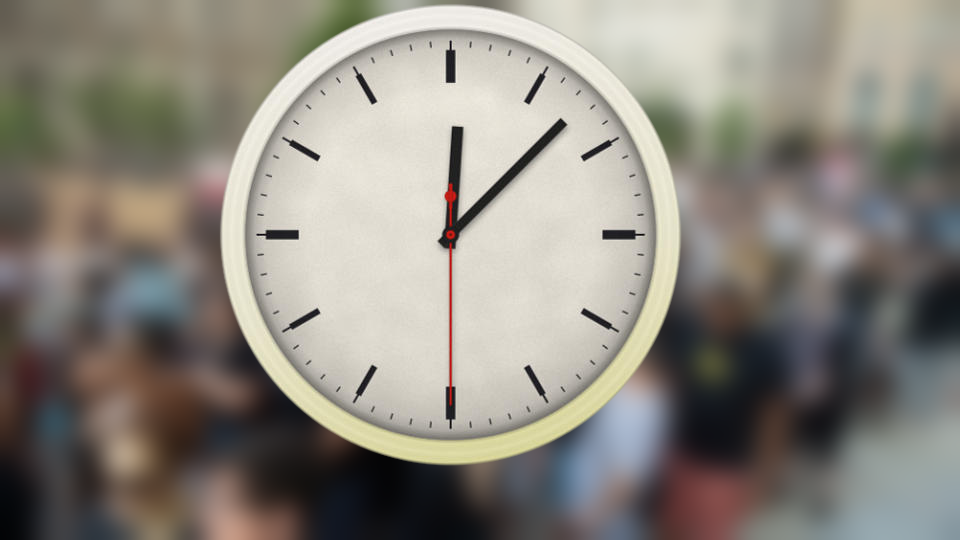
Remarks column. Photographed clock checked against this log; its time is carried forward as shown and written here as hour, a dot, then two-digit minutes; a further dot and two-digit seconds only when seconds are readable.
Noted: 12.07.30
